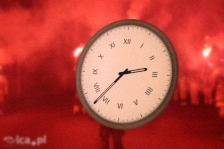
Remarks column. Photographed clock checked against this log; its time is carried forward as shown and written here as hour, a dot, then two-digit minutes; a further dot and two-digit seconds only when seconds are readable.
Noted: 2.37
